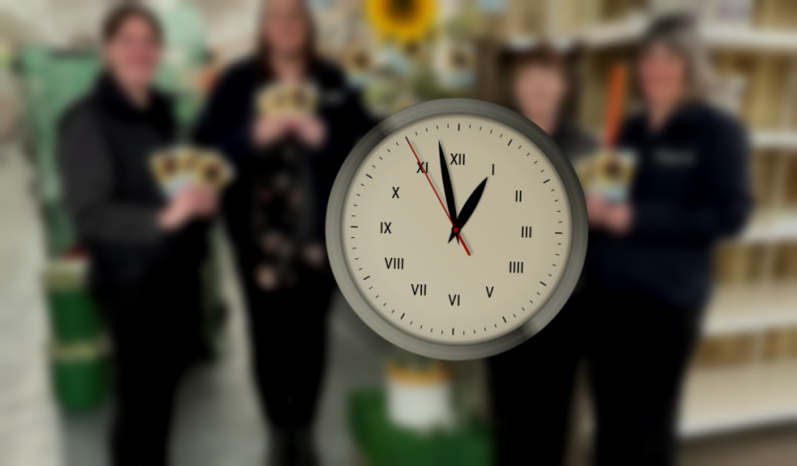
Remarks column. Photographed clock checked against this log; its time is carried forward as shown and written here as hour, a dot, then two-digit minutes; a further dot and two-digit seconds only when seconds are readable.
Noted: 12.57.55
